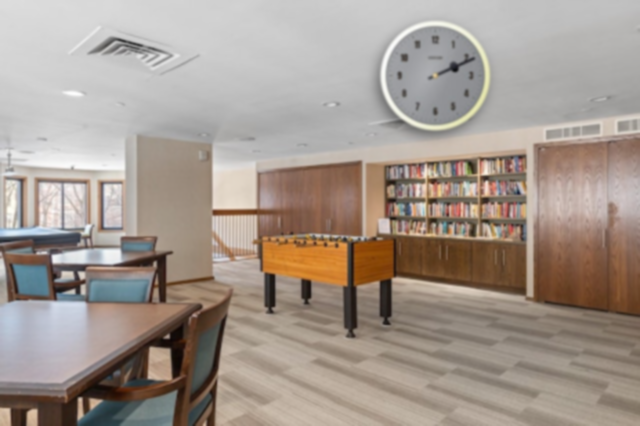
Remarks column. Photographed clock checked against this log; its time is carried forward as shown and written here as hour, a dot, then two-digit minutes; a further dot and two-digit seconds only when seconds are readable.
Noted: 2.11
